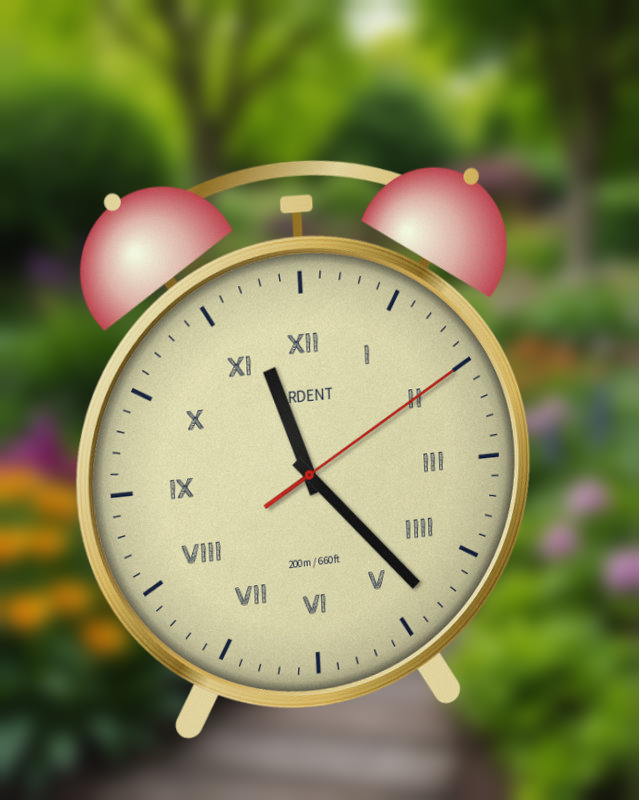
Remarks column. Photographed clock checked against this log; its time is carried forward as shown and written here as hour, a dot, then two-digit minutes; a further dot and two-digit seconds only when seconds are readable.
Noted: 11.23.10
